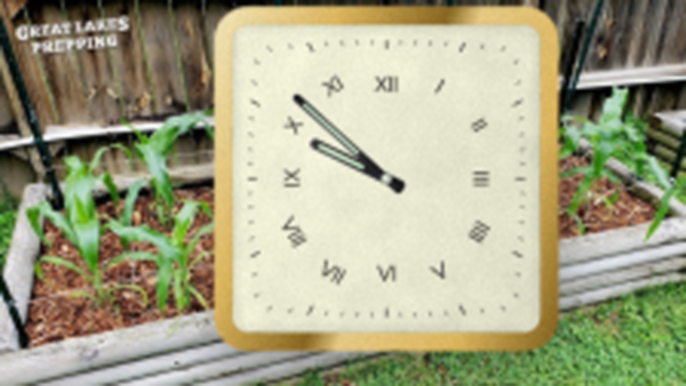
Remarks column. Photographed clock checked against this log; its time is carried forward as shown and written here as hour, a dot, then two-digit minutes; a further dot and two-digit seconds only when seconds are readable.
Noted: 9.52
